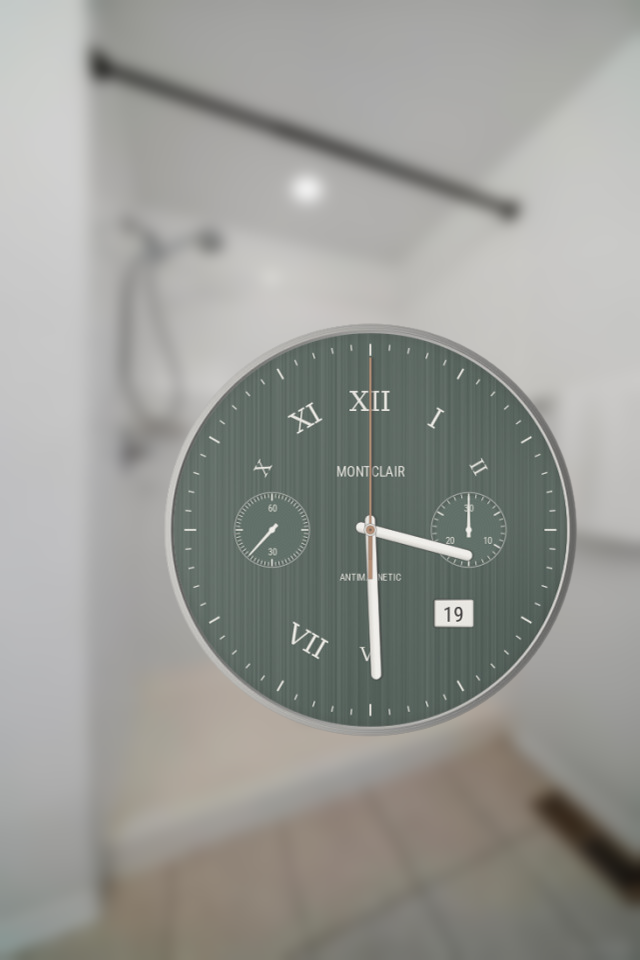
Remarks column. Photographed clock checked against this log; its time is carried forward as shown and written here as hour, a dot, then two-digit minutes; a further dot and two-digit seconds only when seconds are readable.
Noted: 3.29.37
